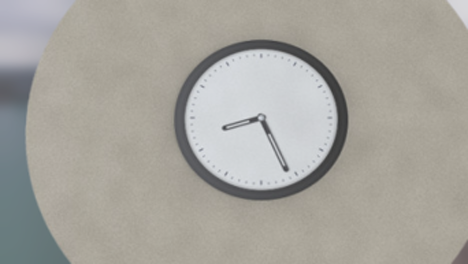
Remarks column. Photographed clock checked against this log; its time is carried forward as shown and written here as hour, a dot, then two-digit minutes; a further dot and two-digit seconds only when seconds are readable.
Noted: 8.26
